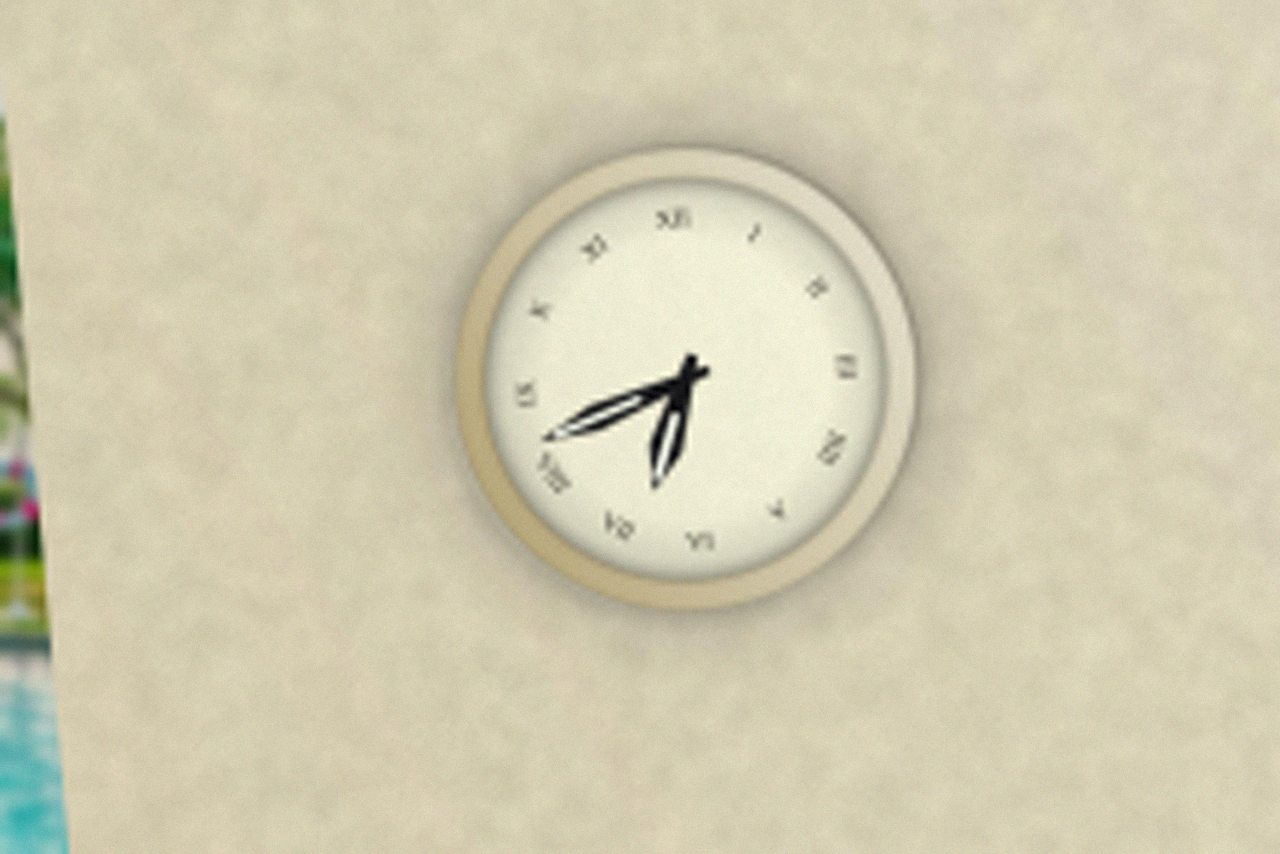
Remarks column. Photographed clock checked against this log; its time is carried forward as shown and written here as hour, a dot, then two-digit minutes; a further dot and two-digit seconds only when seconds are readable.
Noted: 6.42
